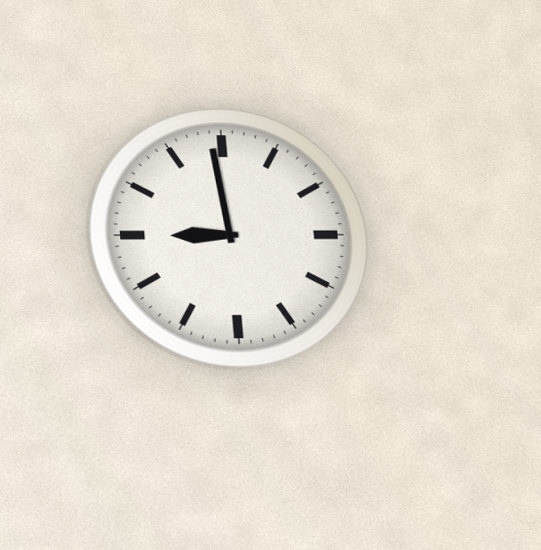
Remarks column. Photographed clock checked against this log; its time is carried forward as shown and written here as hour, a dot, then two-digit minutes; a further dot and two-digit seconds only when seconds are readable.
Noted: 8.59
